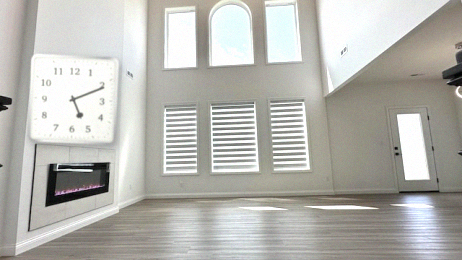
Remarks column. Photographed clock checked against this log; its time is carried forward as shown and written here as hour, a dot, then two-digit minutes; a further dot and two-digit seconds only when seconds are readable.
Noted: 5.11
